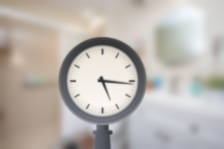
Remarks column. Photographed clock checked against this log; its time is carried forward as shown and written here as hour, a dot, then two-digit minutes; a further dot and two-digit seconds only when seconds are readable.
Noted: 5.16
